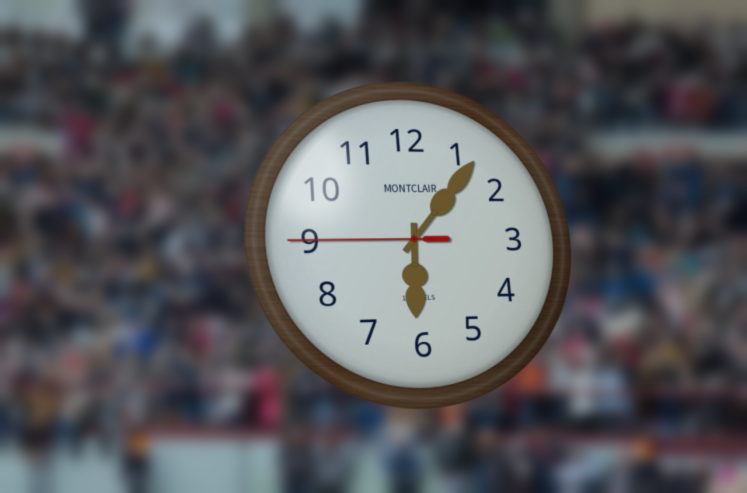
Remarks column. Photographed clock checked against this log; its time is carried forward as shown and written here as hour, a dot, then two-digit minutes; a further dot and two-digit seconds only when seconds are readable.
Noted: 6.06.45
